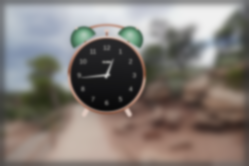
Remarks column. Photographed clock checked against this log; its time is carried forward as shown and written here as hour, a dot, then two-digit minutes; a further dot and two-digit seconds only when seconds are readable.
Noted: 12.44
